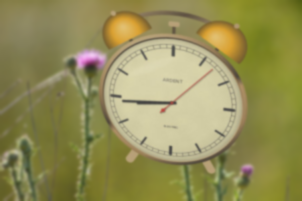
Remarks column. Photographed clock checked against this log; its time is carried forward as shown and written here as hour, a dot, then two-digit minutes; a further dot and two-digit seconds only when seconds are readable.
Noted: 8.44.07
